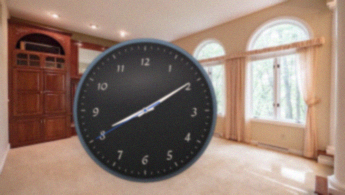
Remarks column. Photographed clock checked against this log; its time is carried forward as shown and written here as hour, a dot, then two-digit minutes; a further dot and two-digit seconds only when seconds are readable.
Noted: 8.09.40
